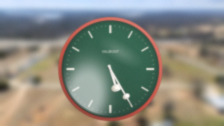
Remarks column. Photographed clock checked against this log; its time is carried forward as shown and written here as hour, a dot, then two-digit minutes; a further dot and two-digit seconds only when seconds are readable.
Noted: 5.25
